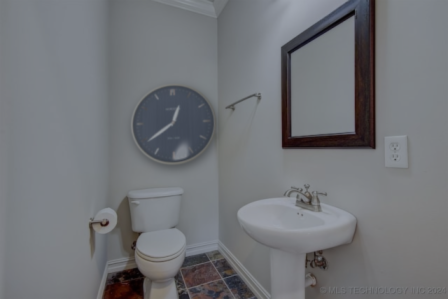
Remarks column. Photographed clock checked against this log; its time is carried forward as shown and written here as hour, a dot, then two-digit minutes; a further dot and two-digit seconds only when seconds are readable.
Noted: 12.39
